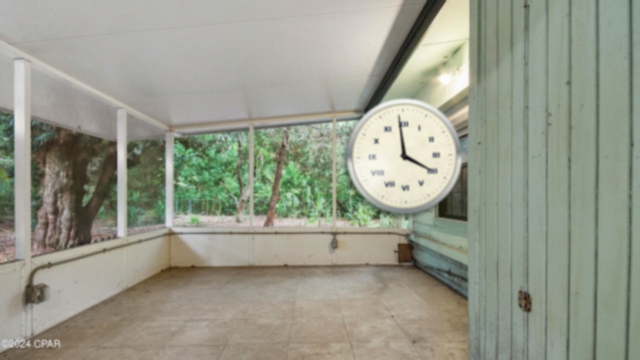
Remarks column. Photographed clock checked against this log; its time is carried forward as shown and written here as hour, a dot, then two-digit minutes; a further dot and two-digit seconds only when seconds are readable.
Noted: 3.59
